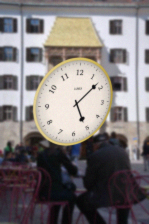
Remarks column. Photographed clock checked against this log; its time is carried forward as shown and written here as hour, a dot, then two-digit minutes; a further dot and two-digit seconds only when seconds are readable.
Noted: 5.08
